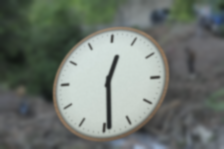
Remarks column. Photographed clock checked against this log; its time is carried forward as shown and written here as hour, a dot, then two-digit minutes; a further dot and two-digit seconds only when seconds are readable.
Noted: 12.29
